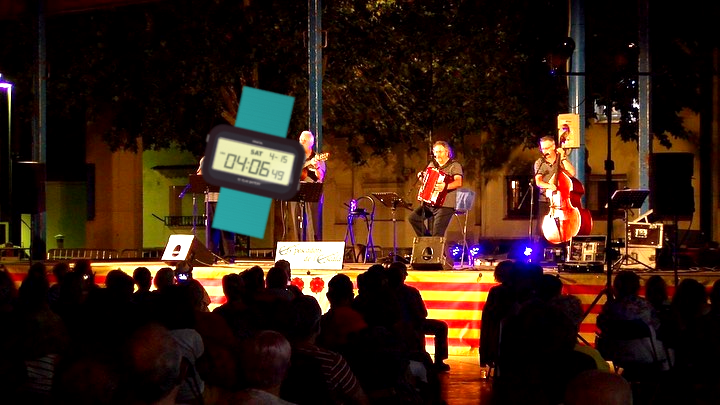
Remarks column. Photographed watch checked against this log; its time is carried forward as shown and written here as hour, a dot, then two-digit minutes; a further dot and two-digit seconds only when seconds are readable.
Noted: 4.06
